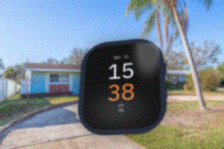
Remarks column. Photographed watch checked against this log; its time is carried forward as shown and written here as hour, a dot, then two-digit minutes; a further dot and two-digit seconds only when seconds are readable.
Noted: 15.38
